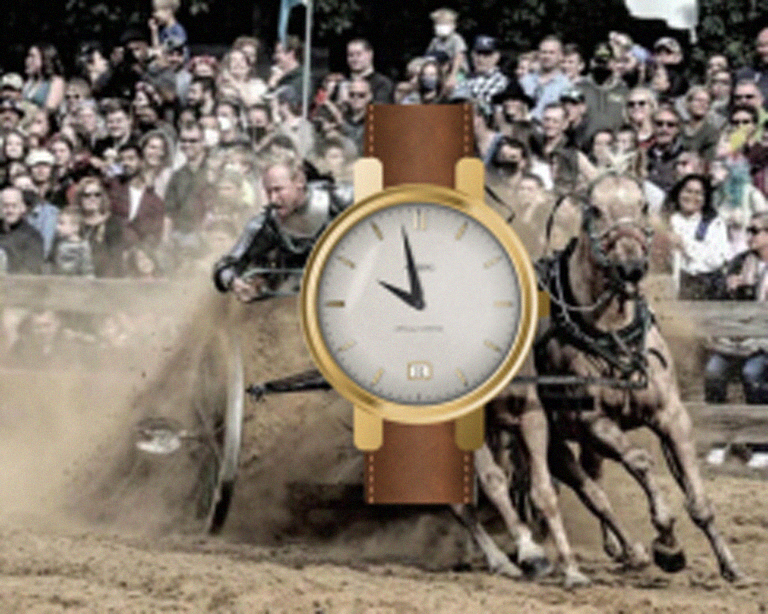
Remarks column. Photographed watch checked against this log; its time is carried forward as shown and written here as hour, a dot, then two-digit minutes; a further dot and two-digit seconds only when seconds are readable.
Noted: 9.58
